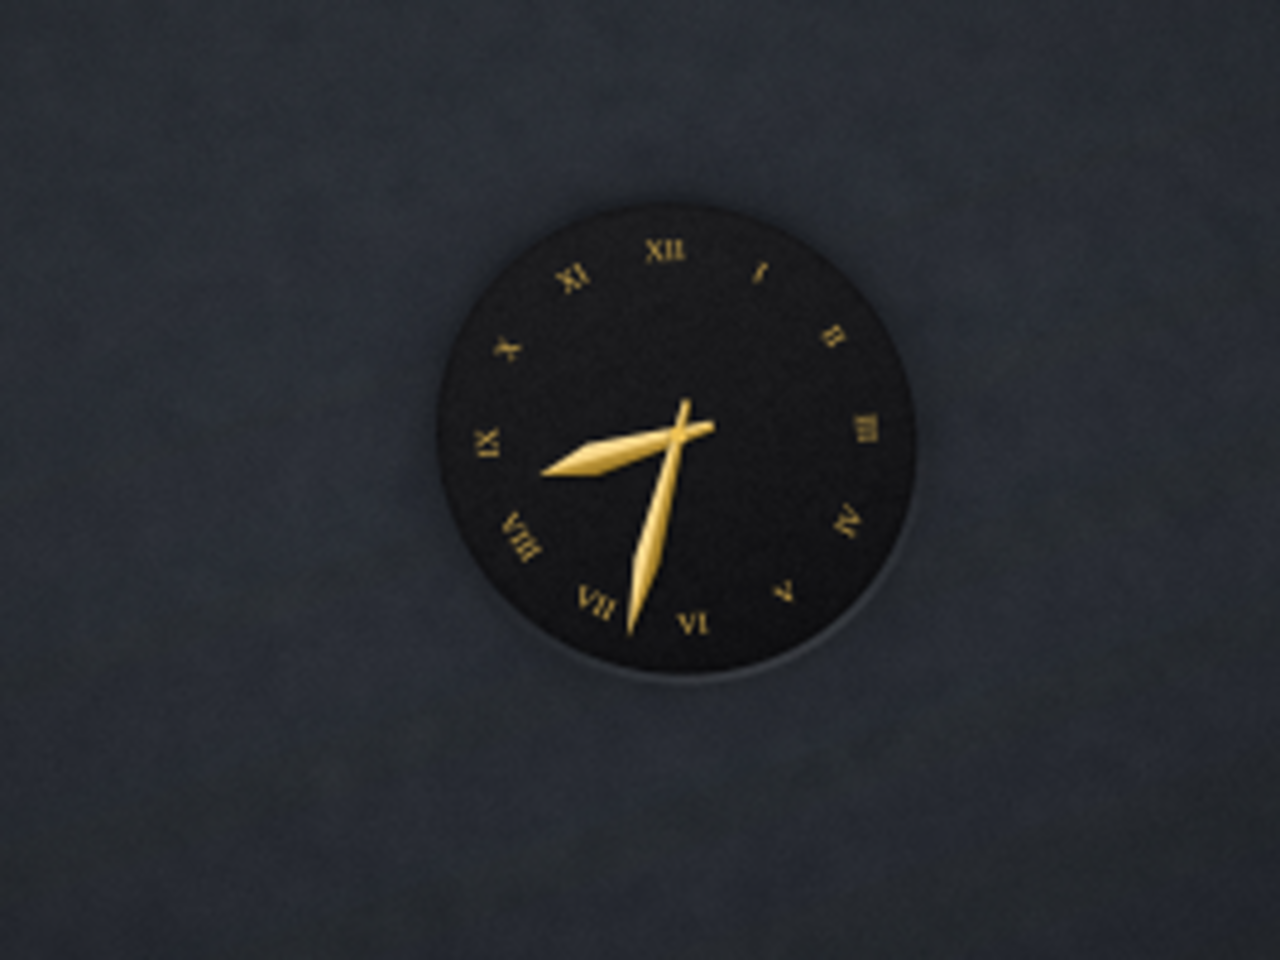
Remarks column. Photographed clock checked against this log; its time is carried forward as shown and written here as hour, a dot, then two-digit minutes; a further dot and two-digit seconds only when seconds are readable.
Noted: 8.33
